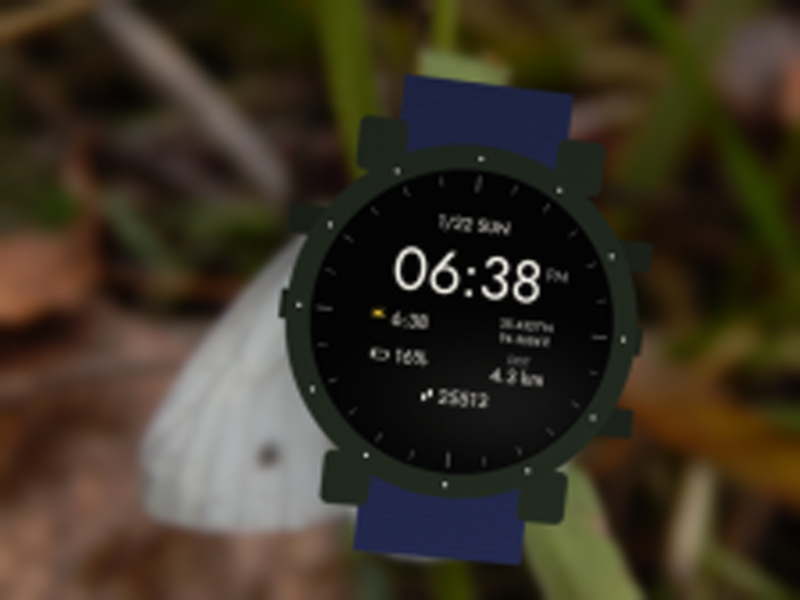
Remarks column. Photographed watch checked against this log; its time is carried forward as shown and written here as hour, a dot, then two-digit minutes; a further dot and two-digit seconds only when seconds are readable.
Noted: 6.38
